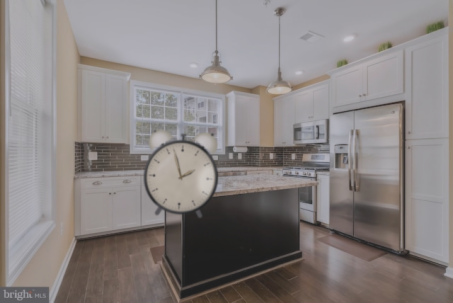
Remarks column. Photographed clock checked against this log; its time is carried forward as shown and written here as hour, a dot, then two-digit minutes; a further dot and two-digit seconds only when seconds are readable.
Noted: 1.57
